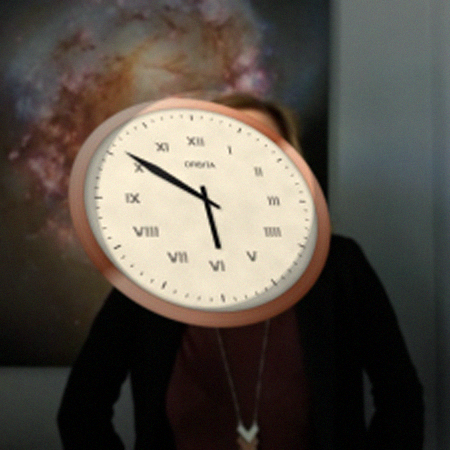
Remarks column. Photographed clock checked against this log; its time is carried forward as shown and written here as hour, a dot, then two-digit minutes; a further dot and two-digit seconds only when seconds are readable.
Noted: 5.51
